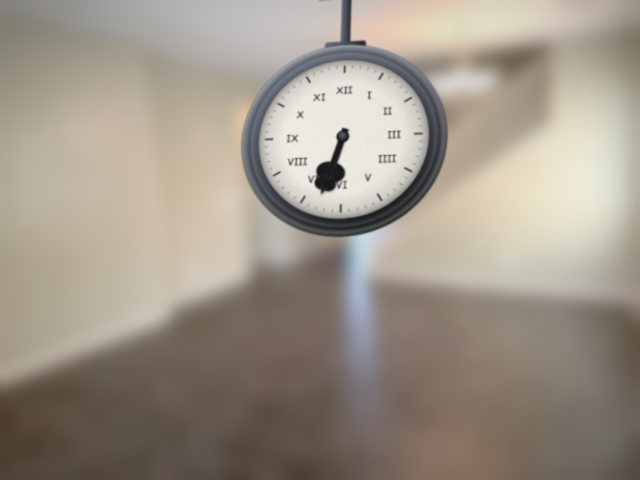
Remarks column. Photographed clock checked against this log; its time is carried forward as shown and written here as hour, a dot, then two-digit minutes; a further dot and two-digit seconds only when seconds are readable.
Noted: 6.33
